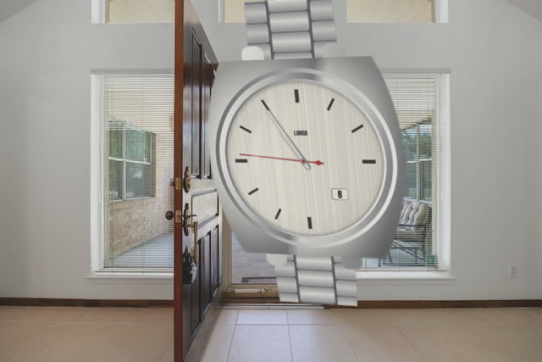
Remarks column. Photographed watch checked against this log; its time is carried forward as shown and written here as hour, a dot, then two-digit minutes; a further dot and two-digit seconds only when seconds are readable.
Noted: 10.54.46
